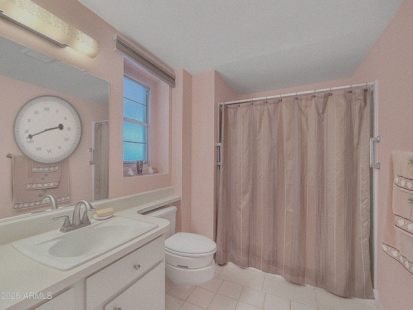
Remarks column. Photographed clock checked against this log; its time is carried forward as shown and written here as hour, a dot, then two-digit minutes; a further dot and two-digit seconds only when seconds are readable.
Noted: 2.42
